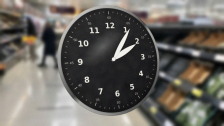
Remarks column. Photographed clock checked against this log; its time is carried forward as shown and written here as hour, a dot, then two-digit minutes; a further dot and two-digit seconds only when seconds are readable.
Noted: 2.06
